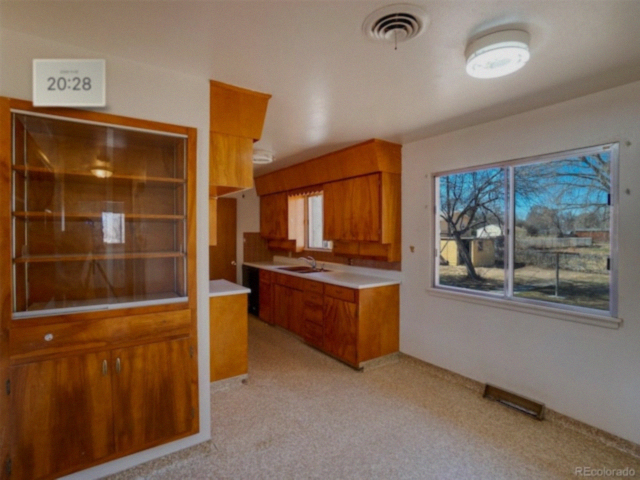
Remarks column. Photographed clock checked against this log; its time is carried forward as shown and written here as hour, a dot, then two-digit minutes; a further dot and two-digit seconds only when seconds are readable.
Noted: 20.28
